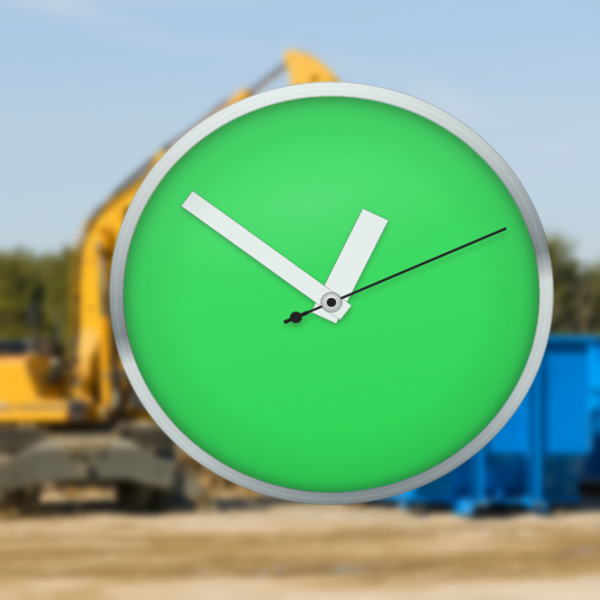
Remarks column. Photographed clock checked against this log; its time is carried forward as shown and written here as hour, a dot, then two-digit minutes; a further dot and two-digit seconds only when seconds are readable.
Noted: 12.51.11
